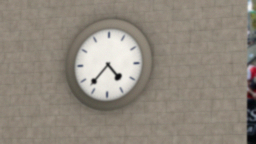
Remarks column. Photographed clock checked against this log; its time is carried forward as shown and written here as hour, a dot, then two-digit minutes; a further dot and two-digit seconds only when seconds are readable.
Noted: 4.37
